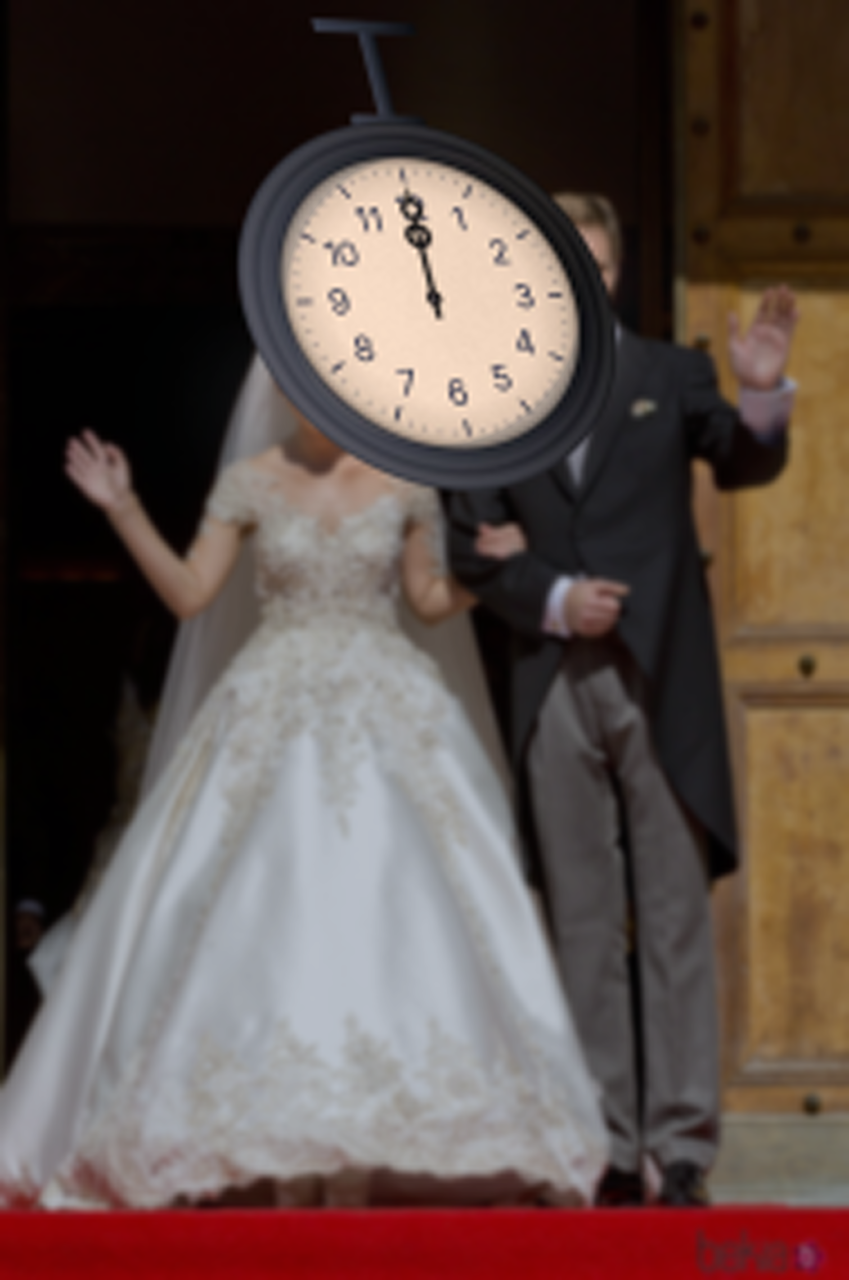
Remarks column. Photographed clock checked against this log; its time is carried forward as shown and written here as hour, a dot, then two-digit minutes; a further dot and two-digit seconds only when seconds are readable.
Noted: 12.00
